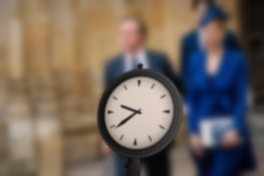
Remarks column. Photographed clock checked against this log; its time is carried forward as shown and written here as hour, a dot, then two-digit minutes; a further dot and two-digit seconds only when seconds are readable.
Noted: 9.39
